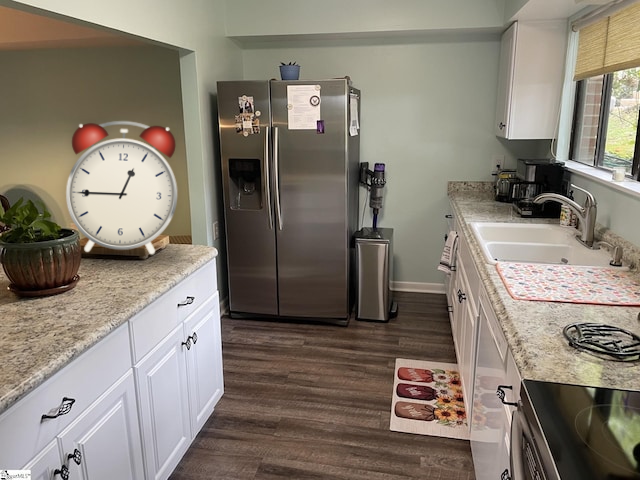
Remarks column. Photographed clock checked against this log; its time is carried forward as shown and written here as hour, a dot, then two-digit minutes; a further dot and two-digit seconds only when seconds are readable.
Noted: 12.45
